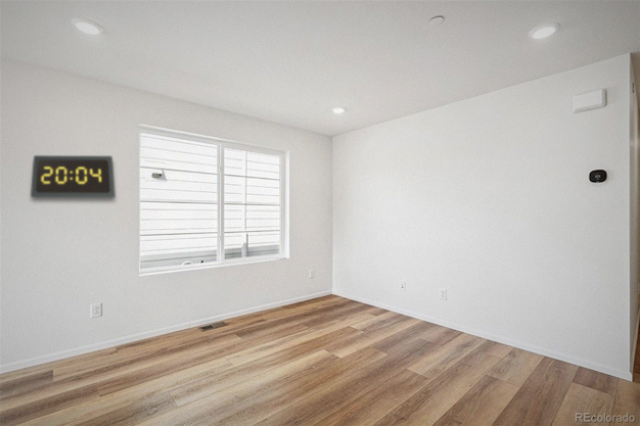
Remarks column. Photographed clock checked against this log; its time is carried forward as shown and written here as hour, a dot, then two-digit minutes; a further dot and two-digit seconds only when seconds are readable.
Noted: 20.04
